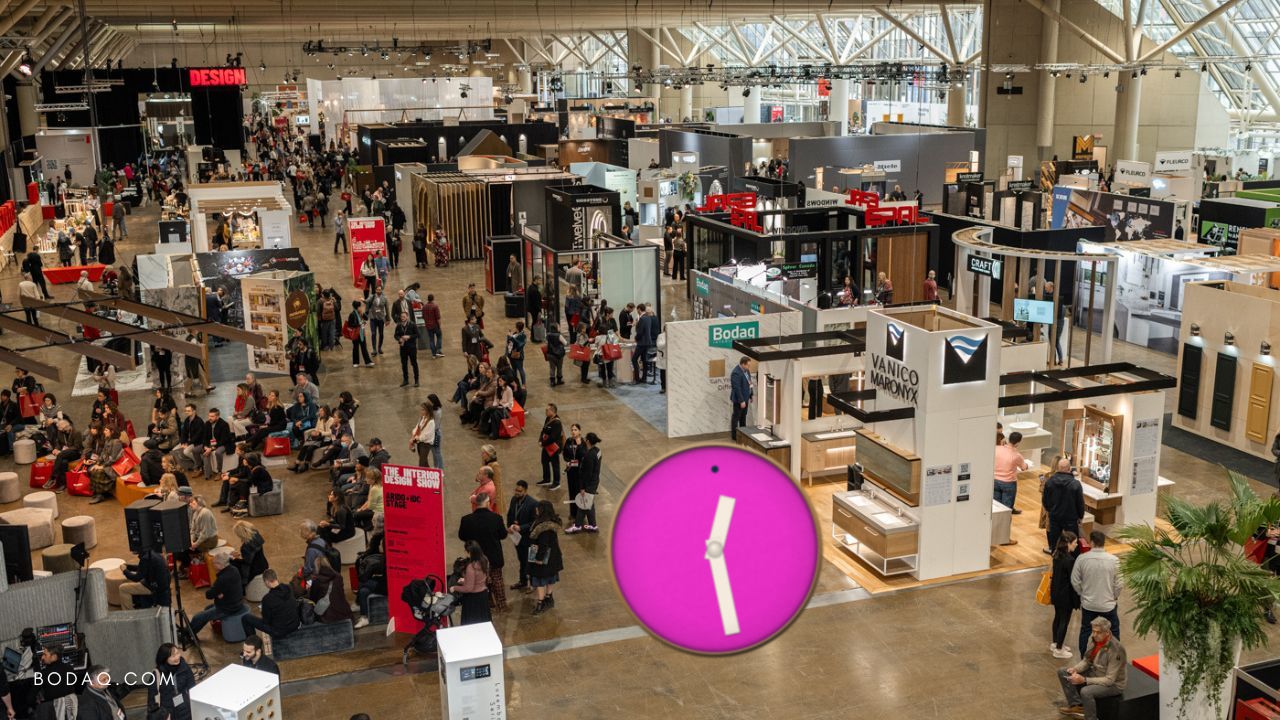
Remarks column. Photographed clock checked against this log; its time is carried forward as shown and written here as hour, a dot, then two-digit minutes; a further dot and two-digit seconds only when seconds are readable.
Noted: 12.28
